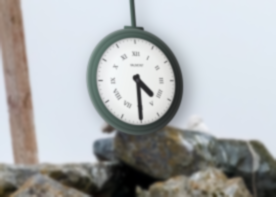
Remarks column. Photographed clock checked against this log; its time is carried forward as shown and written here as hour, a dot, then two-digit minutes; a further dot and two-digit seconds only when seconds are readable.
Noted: 4.30
